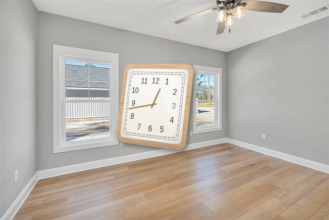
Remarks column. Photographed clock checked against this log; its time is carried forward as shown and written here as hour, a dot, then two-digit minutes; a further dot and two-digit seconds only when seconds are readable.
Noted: 12.43
